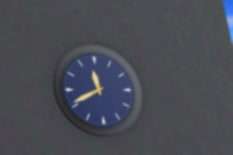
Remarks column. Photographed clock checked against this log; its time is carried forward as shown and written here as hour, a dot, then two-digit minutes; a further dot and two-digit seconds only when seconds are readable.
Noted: 11.41
